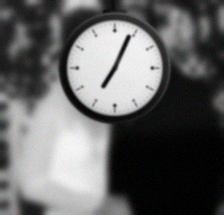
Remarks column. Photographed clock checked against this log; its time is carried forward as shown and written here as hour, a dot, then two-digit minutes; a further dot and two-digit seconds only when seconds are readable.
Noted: 7.04
